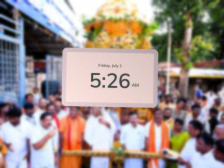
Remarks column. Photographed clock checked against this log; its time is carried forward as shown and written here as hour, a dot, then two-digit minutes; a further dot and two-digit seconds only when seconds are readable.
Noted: 5.26
